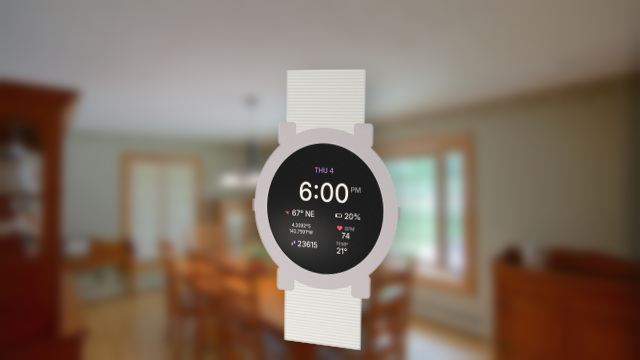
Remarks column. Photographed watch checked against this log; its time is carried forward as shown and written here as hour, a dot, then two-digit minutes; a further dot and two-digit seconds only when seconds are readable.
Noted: 6.00
